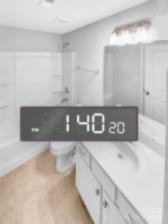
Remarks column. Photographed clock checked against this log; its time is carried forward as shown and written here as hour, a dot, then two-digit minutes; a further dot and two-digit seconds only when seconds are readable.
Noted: 1.40.20
